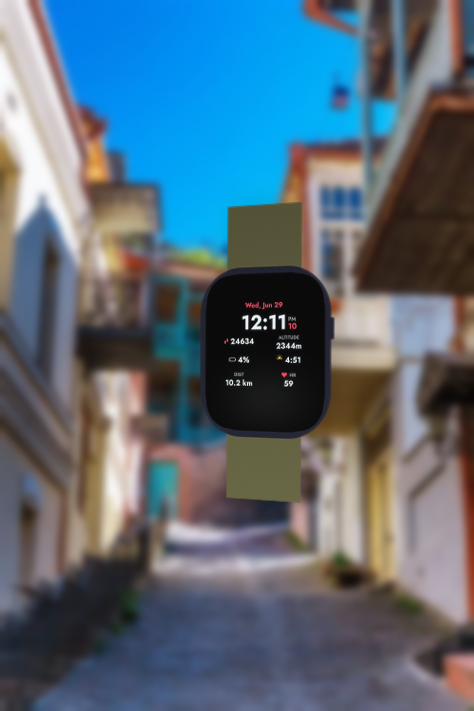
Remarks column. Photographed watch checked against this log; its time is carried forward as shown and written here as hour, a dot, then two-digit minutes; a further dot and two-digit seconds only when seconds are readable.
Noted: 12.11.10
